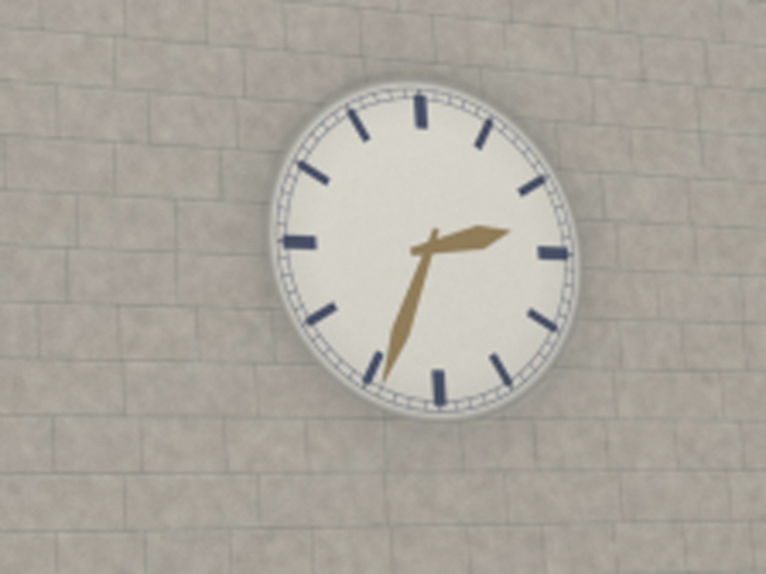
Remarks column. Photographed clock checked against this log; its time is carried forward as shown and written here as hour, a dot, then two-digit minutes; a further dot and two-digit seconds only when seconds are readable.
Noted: 2.34
